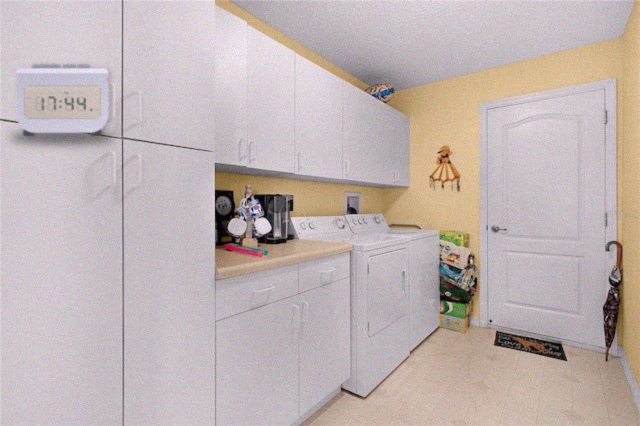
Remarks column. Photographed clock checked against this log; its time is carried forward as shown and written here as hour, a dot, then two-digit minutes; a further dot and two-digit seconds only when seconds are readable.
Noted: 17.44
